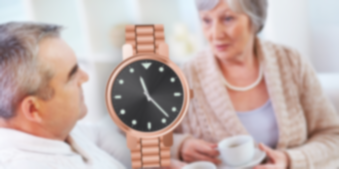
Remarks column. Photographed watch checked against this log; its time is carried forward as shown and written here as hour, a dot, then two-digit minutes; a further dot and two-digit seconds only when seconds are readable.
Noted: 11.23
